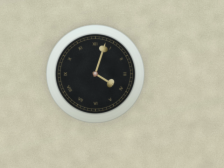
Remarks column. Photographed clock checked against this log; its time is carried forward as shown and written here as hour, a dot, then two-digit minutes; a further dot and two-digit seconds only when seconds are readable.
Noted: 4.03
